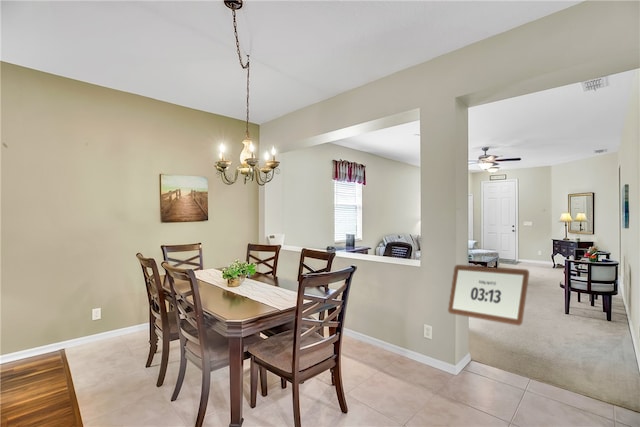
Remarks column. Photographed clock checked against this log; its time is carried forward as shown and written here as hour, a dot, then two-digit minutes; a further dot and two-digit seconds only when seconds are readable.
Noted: 3.13
